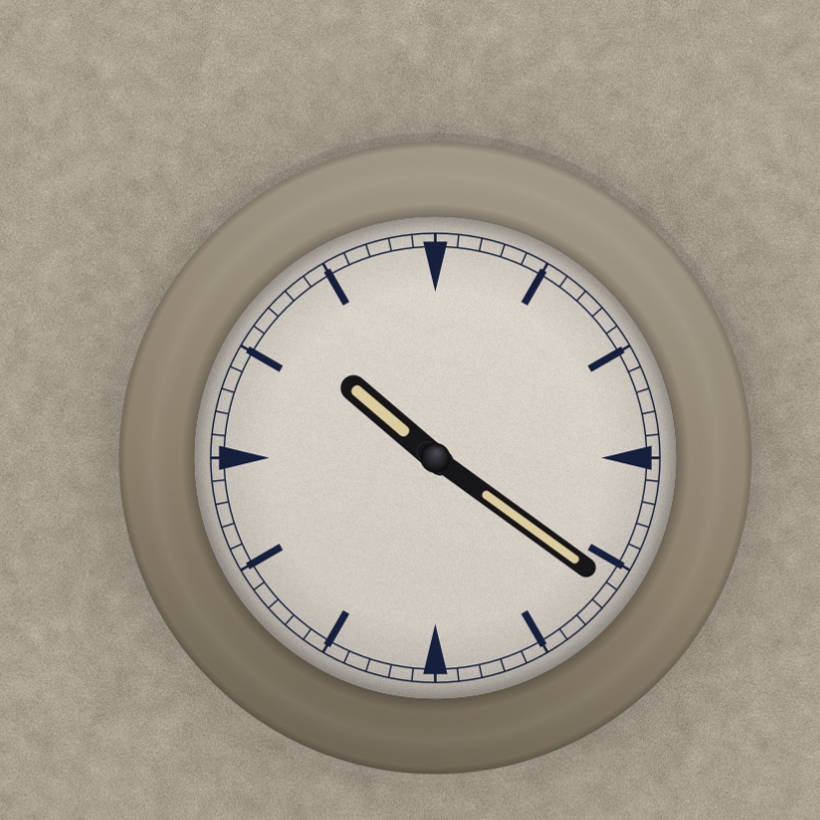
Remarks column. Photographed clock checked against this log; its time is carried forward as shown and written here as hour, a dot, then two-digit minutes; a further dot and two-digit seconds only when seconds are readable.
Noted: 10.21
